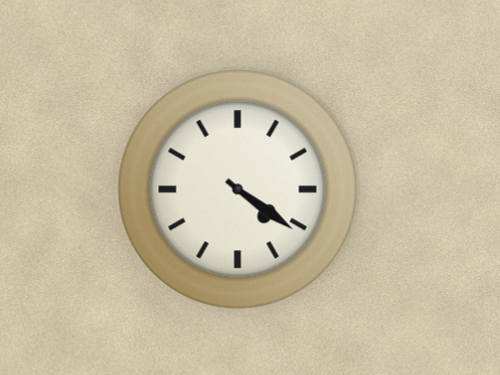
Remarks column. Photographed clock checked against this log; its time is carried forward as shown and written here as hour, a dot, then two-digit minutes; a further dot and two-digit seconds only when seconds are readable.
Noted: 4.21
